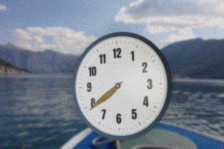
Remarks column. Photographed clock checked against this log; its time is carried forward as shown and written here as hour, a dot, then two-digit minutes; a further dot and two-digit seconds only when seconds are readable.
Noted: 7.39
